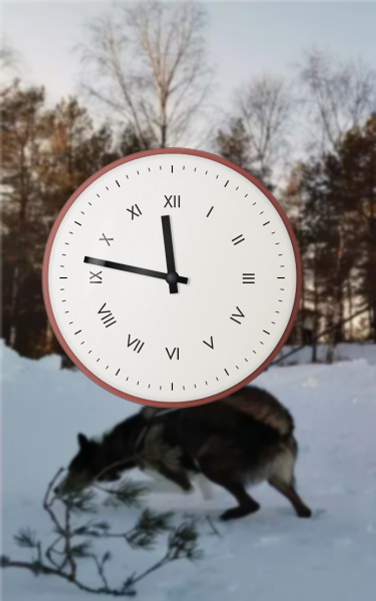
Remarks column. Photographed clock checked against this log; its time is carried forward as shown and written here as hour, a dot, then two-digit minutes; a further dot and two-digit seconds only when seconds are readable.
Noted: 11.47
